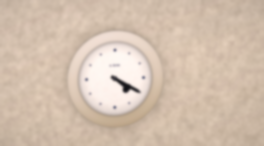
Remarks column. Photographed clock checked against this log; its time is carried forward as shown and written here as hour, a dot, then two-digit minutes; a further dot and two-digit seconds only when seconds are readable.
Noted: 4.20
